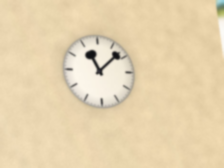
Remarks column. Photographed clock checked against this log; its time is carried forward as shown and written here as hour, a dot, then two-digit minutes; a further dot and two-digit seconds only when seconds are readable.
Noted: 11.08
